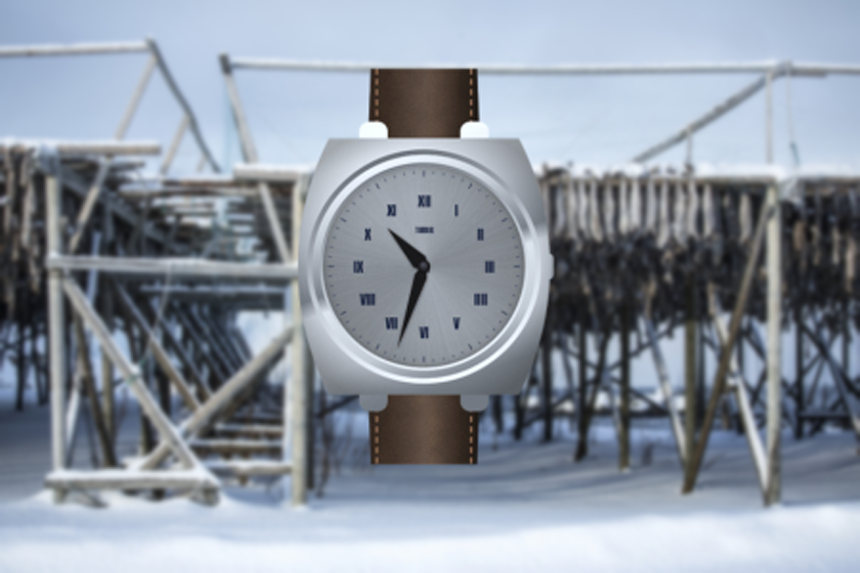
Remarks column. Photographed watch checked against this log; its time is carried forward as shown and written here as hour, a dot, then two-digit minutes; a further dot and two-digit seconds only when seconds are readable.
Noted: 10.33
